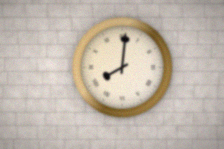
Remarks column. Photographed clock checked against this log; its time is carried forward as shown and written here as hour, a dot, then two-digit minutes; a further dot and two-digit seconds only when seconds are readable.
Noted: 8.01
